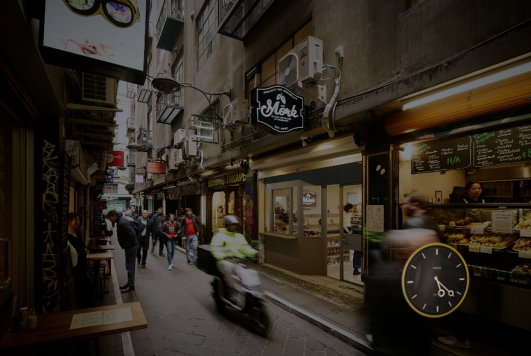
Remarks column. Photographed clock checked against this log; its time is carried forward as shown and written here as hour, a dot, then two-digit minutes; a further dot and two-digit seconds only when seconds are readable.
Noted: 5.22
